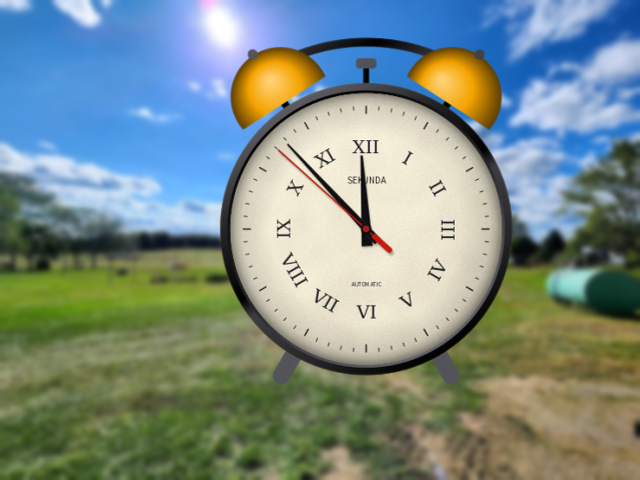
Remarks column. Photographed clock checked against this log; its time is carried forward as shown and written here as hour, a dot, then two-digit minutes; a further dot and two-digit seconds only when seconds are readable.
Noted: 11.52.52
